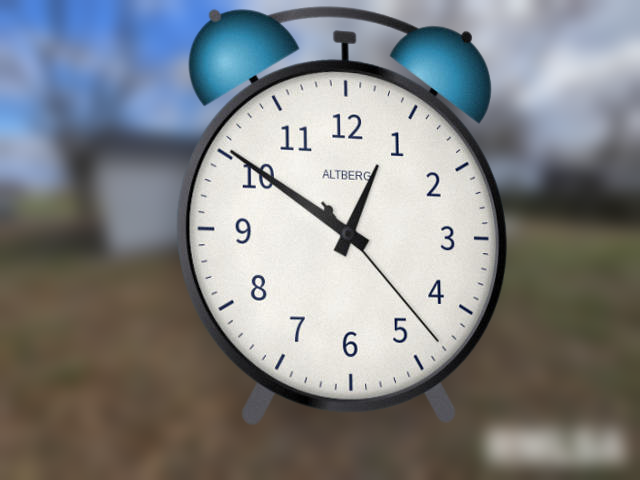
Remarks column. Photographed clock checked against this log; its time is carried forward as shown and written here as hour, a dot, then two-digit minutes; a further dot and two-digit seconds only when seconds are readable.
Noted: 12.50.23
